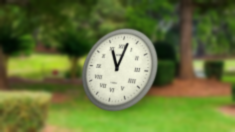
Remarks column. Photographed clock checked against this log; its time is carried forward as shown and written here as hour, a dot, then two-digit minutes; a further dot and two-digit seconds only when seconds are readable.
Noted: 11.02
